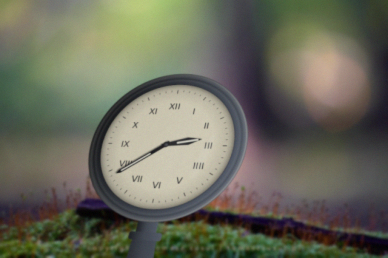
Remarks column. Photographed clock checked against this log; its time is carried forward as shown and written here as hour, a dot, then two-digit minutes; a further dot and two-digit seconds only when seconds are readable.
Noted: 2.39
